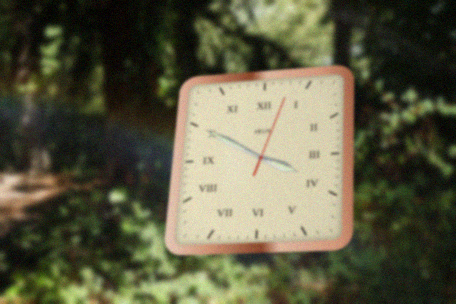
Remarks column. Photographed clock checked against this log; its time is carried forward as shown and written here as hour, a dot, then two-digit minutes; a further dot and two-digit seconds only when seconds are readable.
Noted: 3.50.03
